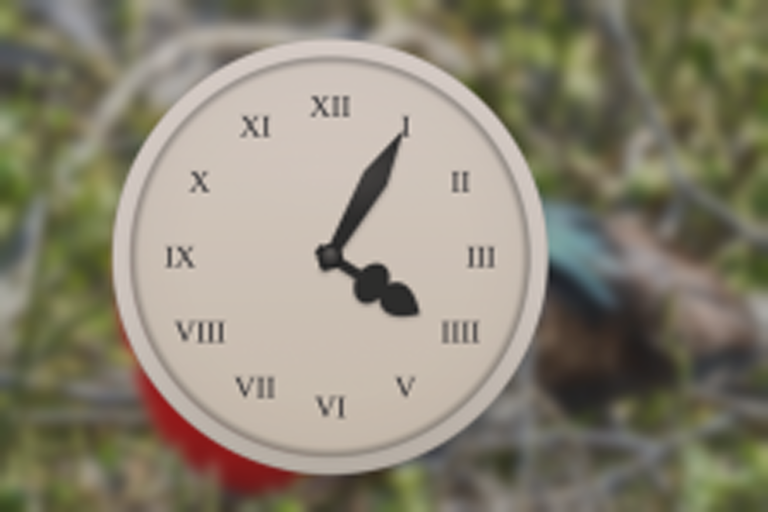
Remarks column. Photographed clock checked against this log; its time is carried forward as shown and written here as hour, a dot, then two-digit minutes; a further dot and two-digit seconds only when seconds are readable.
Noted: 4.05
